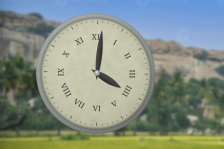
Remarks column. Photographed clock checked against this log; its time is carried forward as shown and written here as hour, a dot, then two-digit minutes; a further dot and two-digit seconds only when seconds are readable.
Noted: 4.01
